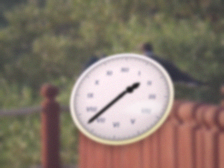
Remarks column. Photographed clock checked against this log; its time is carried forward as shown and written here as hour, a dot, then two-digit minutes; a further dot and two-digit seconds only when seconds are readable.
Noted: 1.37
